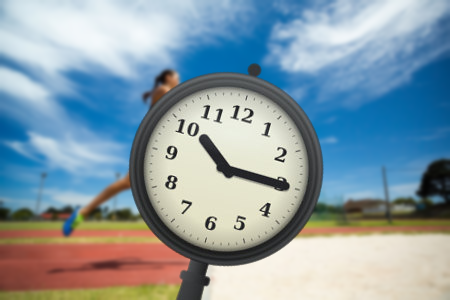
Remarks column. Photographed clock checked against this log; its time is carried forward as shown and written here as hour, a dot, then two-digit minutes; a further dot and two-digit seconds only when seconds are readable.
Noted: 10.15
